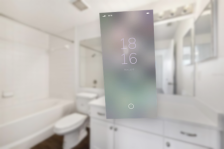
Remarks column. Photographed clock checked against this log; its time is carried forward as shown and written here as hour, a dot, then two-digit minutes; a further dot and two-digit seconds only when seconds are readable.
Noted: 18.16
